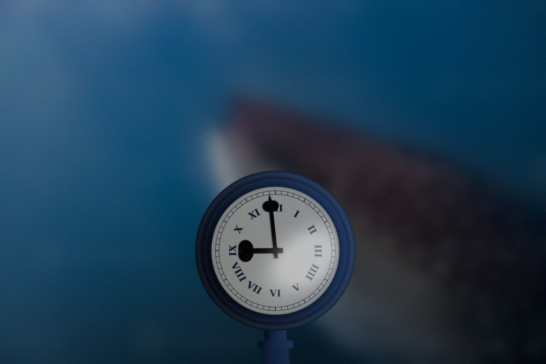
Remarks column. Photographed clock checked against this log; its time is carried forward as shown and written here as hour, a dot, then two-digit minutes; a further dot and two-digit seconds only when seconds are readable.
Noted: 8.59
